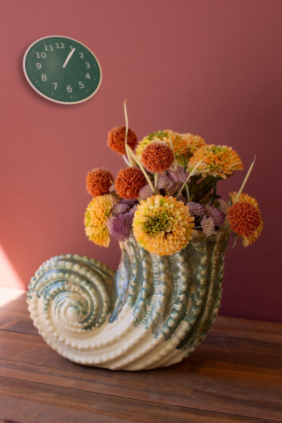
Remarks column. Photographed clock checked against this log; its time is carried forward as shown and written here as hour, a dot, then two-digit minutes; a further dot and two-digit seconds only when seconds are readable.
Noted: 1.06
